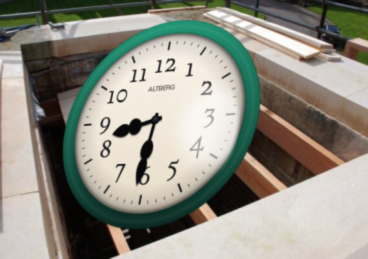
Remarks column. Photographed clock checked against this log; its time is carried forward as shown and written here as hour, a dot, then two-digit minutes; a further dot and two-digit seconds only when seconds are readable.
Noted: 8.31
